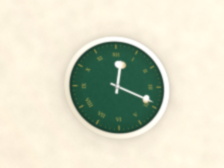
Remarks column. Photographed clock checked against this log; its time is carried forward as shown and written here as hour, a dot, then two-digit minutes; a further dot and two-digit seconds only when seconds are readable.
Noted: 12.19
